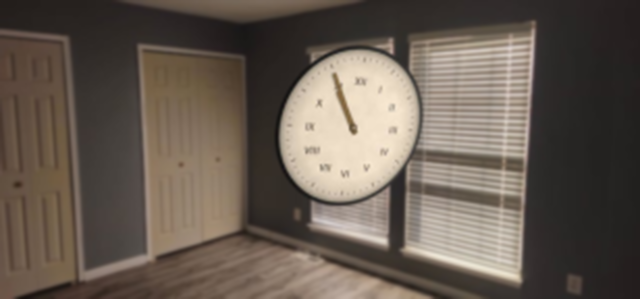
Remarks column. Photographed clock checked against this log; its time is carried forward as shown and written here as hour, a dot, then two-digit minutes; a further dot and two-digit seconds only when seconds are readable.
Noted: 10.55
